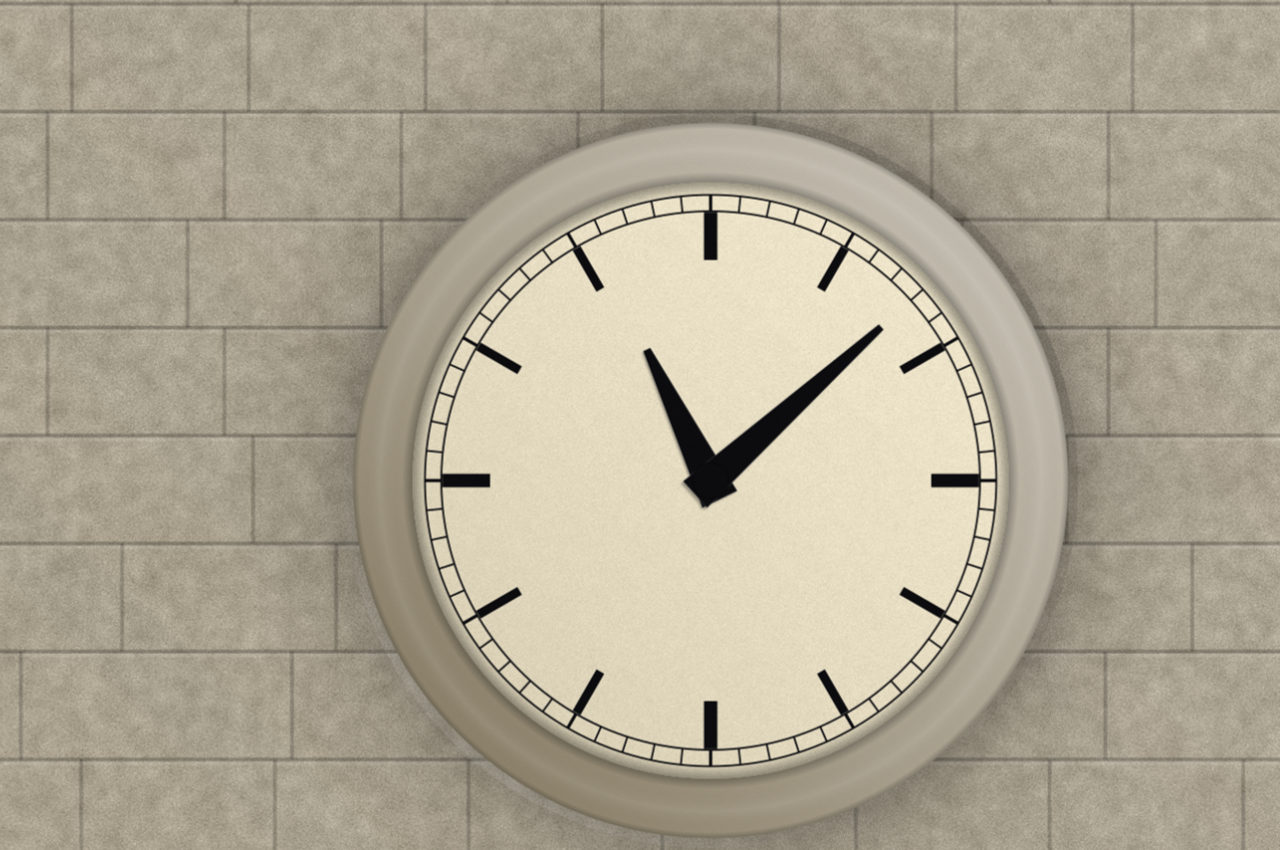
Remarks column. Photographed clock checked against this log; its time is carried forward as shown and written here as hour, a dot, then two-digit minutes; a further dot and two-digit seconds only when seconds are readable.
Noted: 11.08
